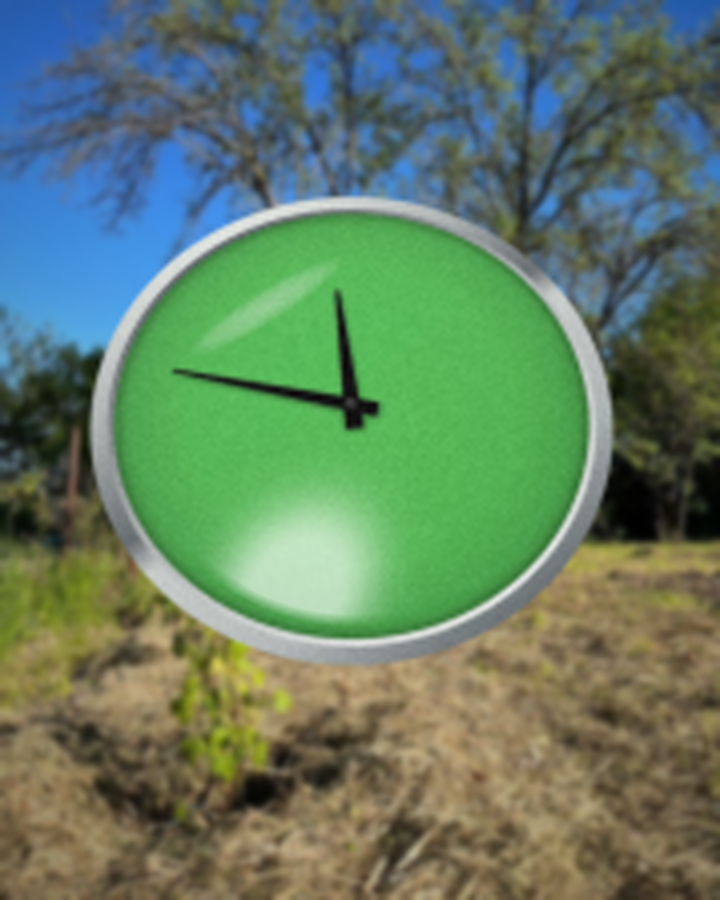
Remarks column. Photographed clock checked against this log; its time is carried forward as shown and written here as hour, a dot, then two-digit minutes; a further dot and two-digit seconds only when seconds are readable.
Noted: 11.47
